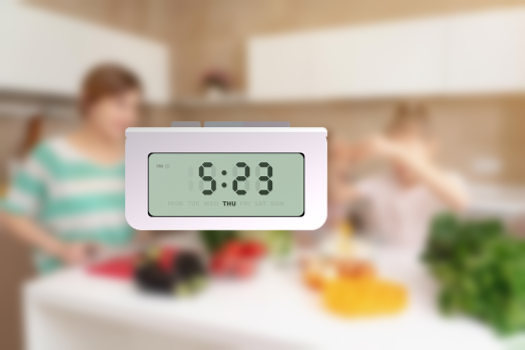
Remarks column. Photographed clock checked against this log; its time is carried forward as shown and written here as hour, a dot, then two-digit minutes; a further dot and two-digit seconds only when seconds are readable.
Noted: 5.23
